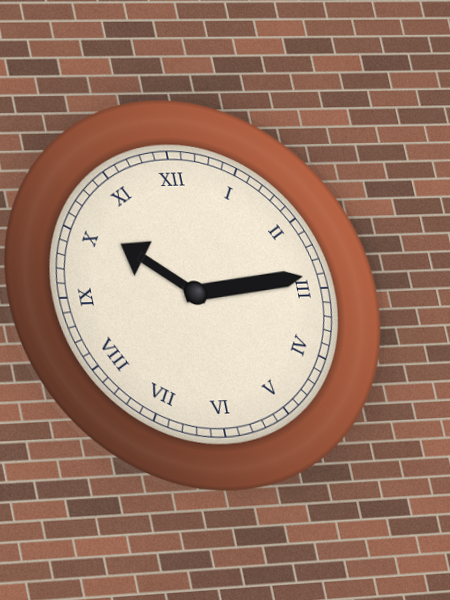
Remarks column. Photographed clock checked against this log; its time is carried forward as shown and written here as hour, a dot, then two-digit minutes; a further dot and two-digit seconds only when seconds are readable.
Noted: 10.14
